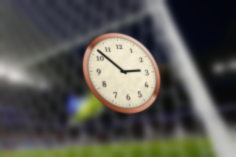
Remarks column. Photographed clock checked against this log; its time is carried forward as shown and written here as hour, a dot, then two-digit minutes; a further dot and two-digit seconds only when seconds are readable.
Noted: 2.52
